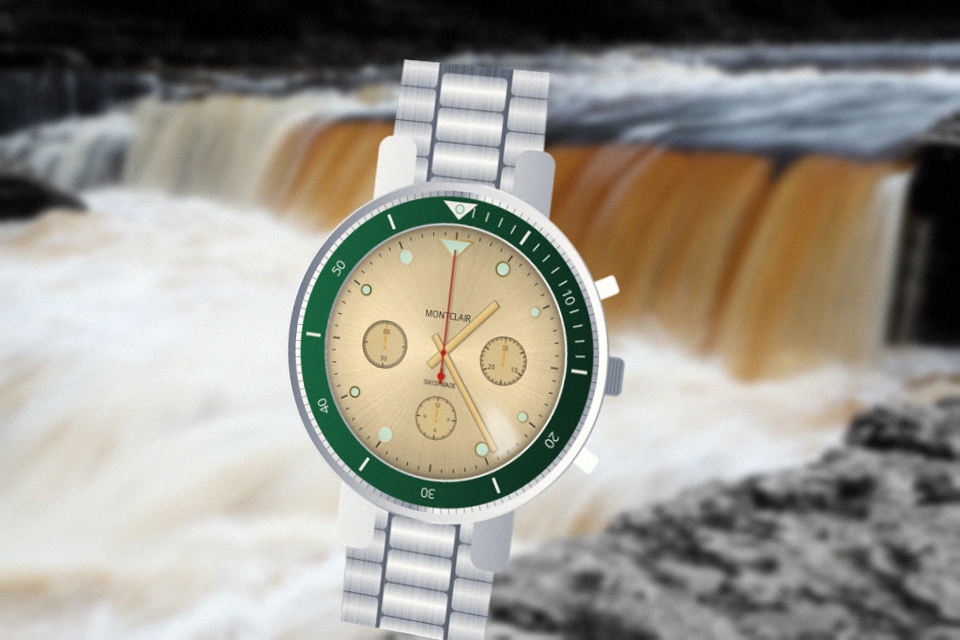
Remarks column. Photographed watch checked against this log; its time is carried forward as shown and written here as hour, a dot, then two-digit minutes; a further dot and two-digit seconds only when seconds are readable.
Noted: 1.24
